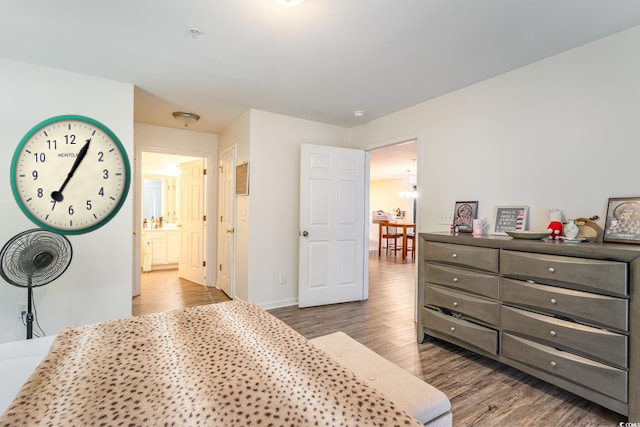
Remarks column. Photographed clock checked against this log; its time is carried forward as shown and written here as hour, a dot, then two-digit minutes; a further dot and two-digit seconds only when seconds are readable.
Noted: 7.05
